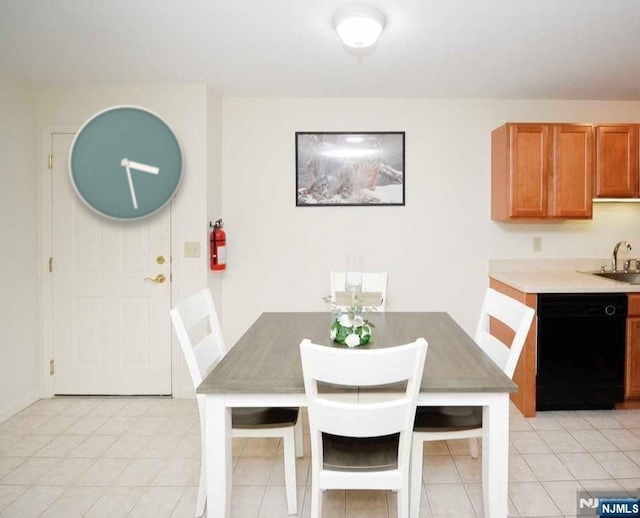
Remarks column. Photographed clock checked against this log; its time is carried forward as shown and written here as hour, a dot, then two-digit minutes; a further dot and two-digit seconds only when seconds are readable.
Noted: 3.28
